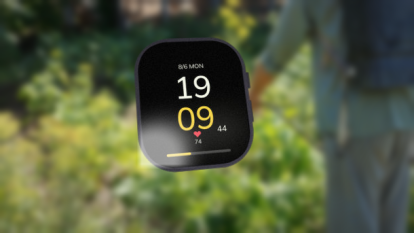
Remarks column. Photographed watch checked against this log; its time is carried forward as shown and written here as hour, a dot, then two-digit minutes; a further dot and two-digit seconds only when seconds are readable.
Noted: 19.09.44
